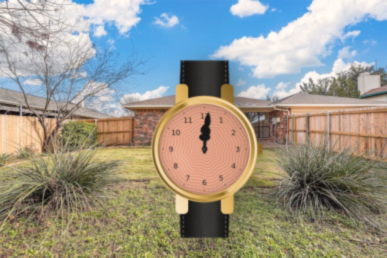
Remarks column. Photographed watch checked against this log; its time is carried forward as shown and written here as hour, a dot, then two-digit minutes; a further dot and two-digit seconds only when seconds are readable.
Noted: 12.01
